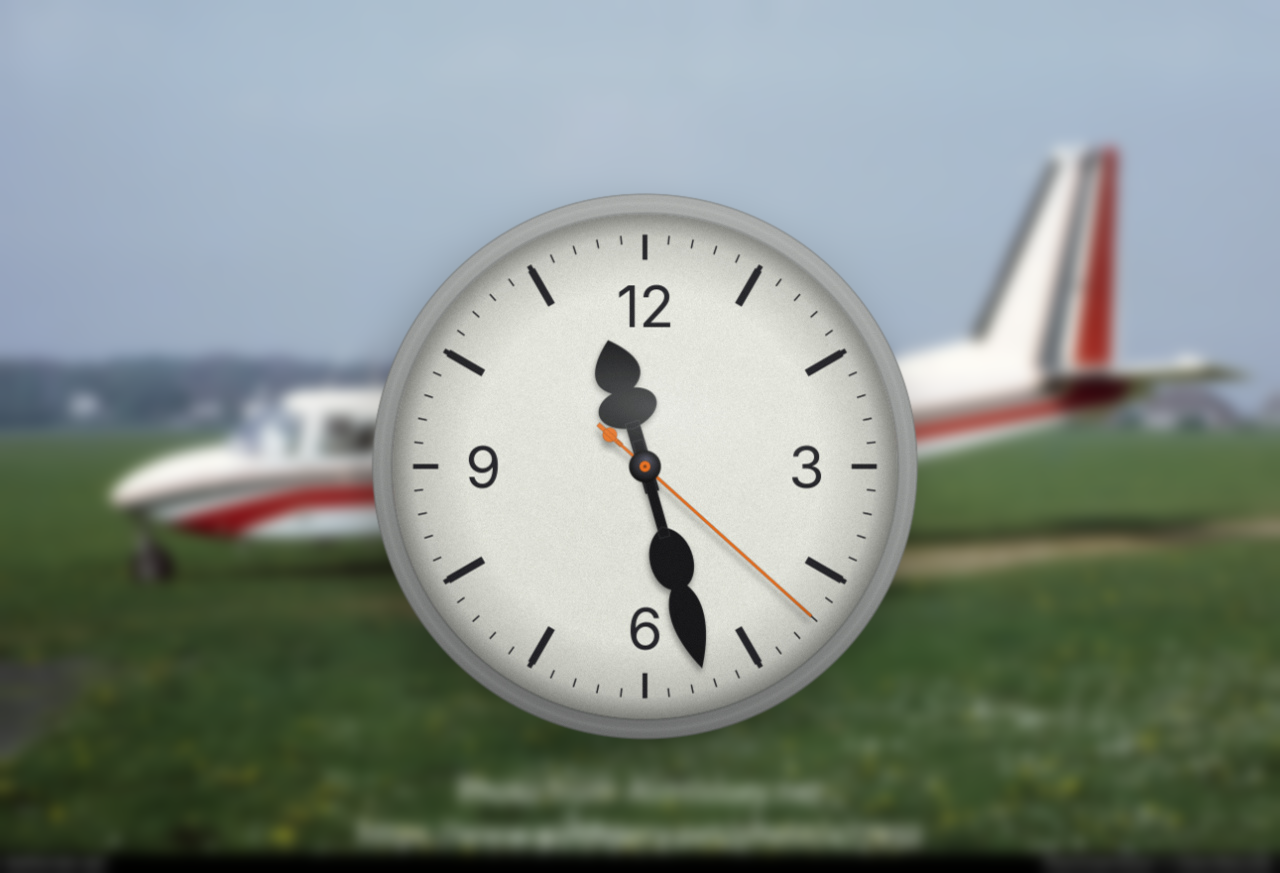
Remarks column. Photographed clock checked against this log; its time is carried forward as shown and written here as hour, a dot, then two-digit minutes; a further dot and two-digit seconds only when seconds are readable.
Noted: 11.27.22
